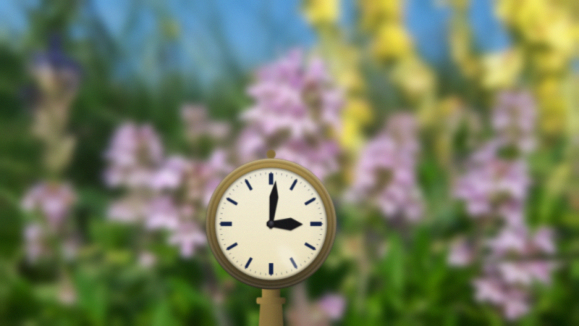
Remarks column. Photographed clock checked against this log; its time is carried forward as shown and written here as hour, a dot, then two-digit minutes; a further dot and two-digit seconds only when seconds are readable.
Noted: 3.01
